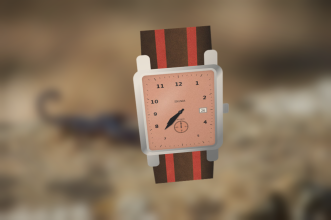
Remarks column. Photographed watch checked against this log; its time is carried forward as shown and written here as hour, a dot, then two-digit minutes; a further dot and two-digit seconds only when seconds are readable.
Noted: 7.37
